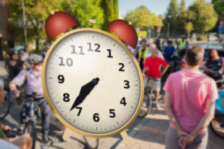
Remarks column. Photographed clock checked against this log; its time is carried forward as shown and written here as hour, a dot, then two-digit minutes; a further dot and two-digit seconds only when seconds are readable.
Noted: 7.37
